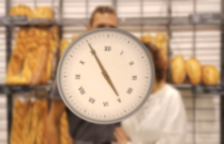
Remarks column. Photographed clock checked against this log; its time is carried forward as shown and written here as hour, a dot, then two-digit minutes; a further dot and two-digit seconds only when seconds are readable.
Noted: 4.55
